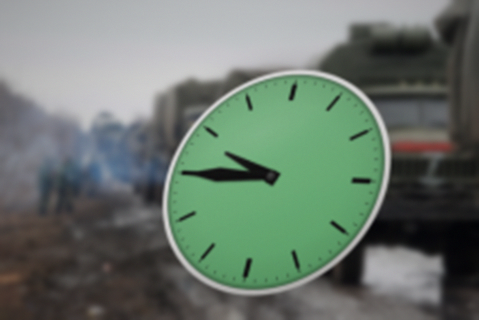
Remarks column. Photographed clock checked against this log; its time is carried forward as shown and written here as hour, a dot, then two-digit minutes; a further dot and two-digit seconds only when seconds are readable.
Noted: 9.45
